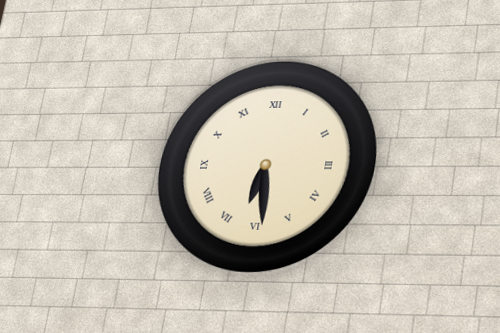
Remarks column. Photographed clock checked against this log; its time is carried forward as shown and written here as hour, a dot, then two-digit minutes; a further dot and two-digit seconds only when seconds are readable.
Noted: 6.29
